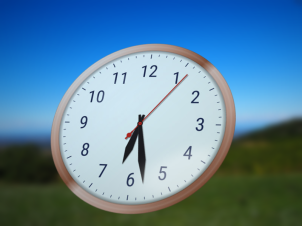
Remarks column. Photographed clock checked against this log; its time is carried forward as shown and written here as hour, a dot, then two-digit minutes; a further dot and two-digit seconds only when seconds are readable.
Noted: 6.28.06
